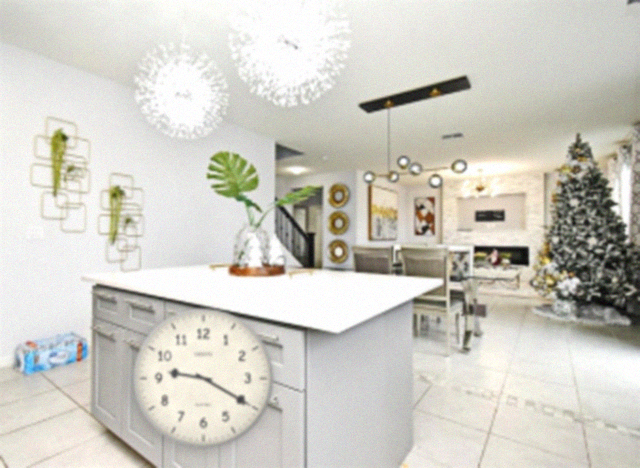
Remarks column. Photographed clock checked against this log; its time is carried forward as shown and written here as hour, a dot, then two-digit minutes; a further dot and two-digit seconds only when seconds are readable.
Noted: 9.20
